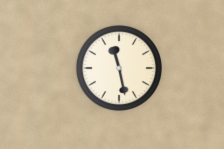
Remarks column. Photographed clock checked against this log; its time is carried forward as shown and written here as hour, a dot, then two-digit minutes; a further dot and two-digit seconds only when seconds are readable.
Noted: 11.28
